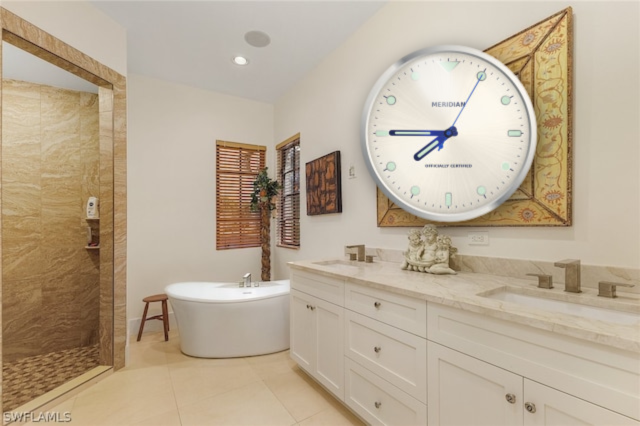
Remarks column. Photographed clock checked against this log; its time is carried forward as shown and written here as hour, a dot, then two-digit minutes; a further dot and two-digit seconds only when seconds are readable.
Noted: 7.45.05
